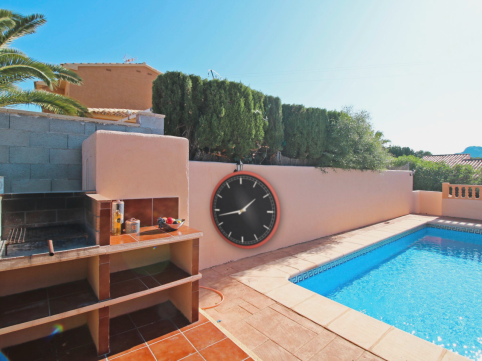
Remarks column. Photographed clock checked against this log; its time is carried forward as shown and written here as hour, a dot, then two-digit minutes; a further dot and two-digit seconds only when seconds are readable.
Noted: 1.43
